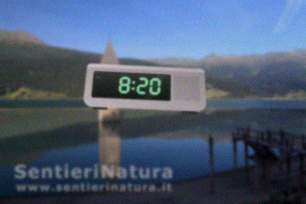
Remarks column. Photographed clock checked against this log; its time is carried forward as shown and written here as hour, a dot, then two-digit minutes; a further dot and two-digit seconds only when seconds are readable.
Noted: 8.20
